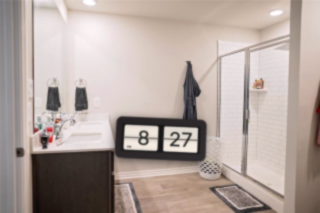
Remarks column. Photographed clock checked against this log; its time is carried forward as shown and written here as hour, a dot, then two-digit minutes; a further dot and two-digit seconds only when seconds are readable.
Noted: 8.27
